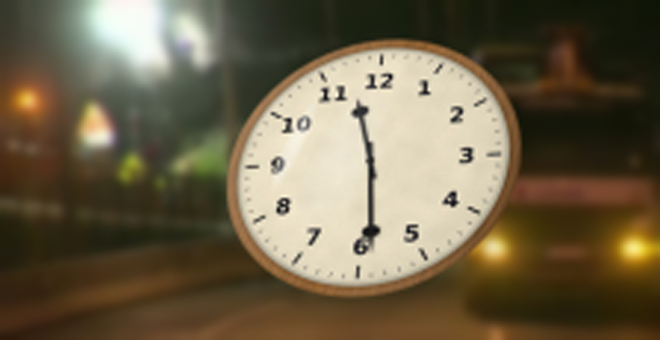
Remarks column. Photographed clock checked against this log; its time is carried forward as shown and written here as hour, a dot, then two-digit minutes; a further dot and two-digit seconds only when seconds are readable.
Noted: 11.29
